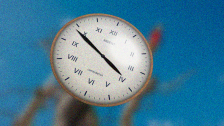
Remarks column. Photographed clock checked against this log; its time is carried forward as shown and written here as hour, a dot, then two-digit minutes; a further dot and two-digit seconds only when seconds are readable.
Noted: 3.49
